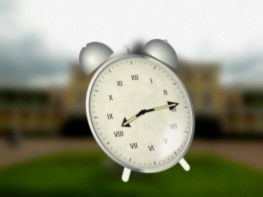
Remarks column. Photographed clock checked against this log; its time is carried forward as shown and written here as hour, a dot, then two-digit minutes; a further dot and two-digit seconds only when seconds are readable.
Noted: 8.14
